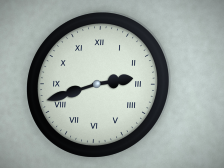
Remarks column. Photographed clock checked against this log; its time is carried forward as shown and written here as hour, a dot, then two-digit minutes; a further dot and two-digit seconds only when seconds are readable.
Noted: 2.42
